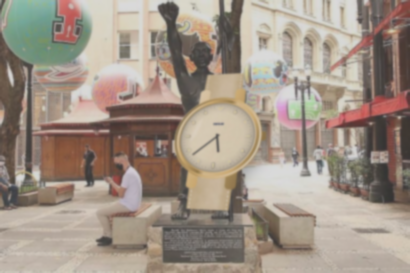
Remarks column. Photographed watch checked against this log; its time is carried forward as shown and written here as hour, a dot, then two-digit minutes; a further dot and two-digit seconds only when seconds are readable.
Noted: 5.38
